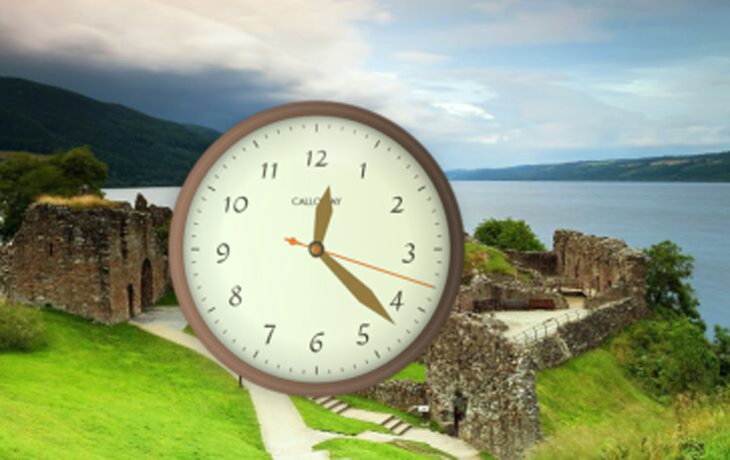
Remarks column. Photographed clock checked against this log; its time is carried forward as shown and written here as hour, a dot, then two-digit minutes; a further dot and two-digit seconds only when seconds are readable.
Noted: 12.22.18
